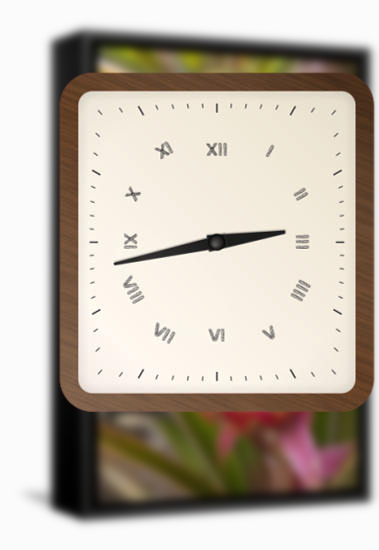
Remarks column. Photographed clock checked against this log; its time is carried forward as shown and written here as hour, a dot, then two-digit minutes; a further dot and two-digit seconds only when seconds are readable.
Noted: 2.43
